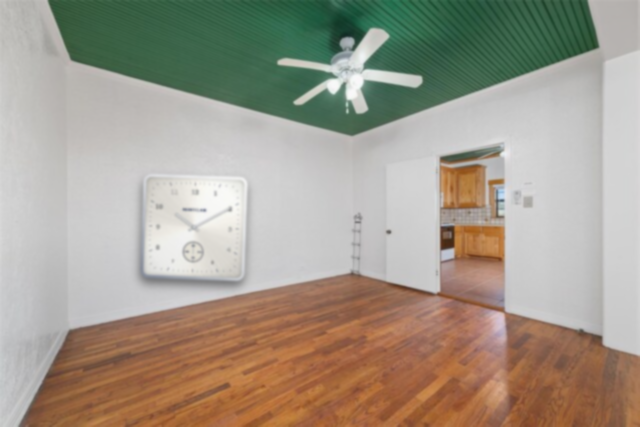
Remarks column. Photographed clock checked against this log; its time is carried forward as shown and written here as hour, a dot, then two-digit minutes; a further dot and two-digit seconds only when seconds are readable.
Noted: 10.10
